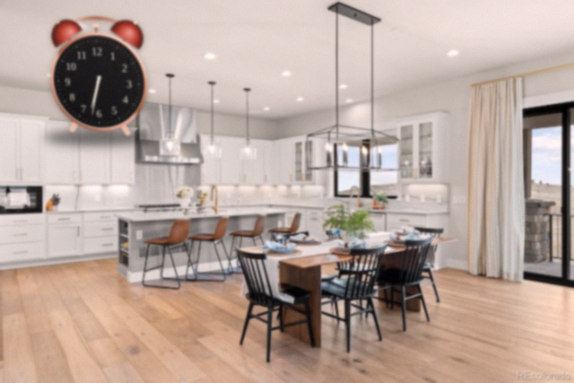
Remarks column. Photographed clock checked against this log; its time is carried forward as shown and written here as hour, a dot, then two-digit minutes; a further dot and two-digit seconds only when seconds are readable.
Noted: 6.32
